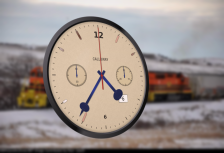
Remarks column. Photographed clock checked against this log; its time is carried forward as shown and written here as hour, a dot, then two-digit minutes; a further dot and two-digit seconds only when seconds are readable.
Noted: 4.36
